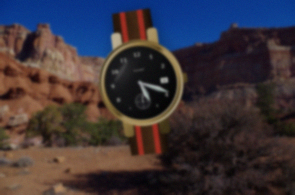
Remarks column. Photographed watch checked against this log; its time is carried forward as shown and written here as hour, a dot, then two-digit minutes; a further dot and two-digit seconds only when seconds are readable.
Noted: 5.19
